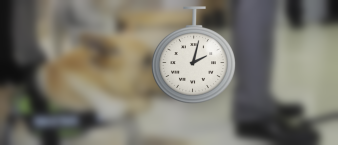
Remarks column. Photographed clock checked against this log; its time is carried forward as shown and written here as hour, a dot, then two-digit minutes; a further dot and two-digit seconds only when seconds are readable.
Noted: 2.02
